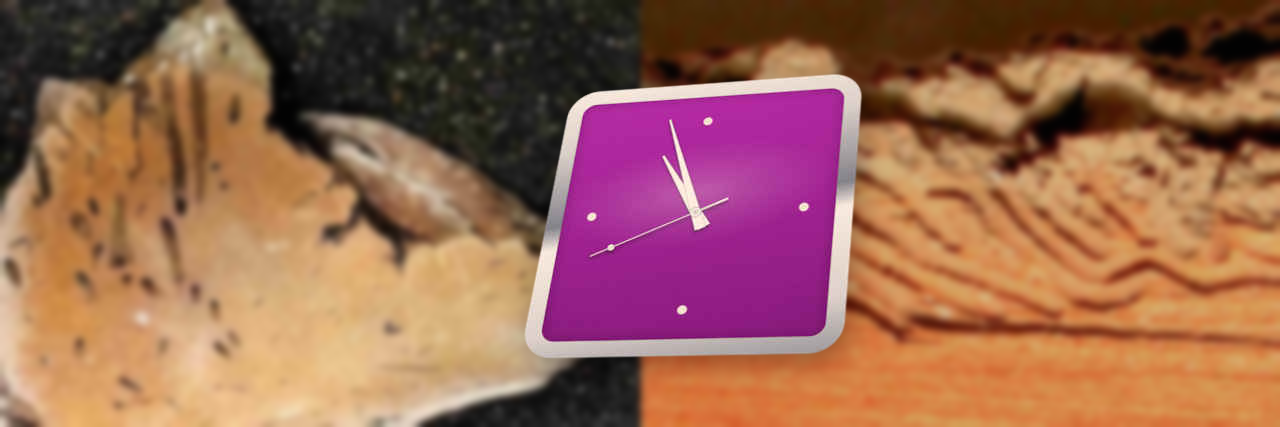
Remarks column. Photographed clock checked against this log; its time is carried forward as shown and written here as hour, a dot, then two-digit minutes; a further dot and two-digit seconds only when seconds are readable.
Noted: 10.56.41
